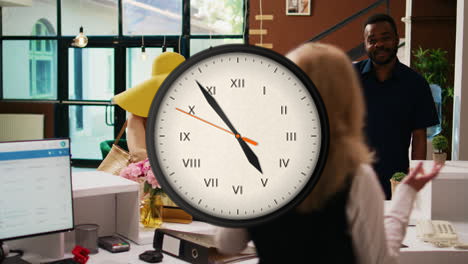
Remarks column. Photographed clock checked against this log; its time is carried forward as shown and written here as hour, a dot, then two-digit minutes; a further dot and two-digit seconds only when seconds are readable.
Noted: 4.53.49
